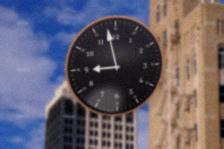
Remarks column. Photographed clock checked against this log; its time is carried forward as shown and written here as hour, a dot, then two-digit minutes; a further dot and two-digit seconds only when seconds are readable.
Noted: 8.58
